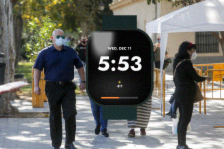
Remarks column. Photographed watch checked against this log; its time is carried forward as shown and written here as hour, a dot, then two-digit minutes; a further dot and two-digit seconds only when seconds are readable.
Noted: 5.53
